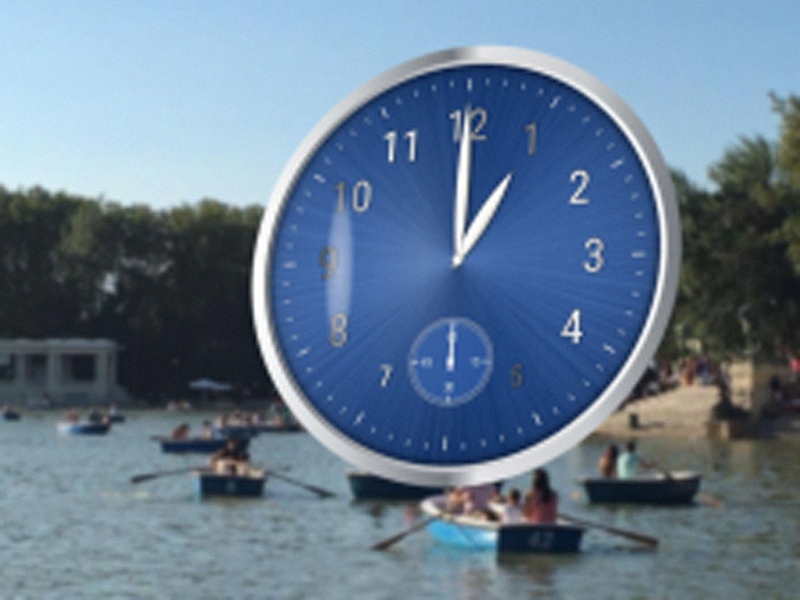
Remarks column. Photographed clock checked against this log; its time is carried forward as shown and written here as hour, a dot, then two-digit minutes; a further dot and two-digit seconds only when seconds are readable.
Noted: 1.00
